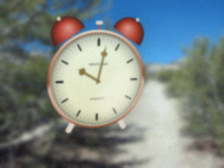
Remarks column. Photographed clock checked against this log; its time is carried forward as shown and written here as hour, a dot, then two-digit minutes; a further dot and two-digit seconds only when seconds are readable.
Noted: 10.02
